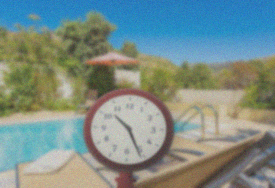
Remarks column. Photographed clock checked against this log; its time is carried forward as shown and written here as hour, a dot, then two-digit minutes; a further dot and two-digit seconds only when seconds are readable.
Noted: 10.26
